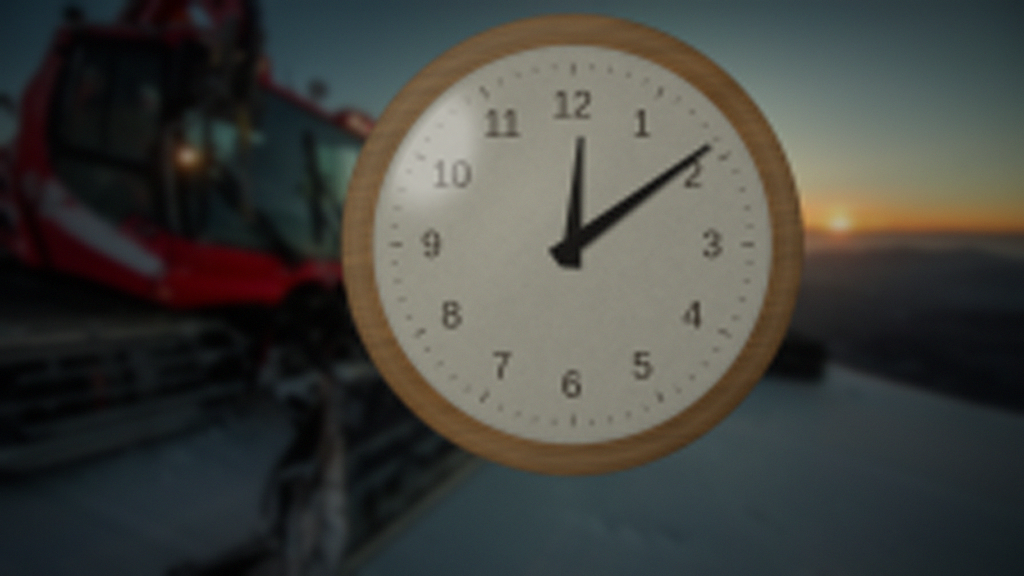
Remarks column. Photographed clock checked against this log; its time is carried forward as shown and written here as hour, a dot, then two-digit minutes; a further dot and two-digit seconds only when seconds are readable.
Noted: 12.09
